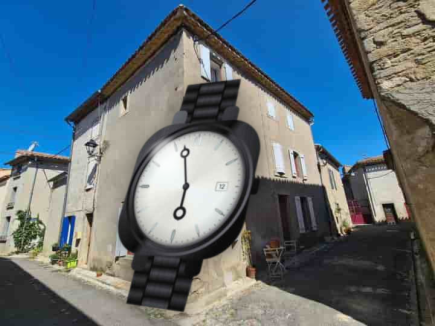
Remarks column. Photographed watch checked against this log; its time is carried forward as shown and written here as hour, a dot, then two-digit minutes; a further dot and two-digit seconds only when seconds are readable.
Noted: 5.57
